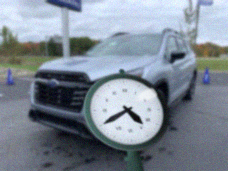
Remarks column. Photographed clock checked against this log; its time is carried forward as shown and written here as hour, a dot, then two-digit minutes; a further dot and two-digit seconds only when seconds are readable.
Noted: 4.40
